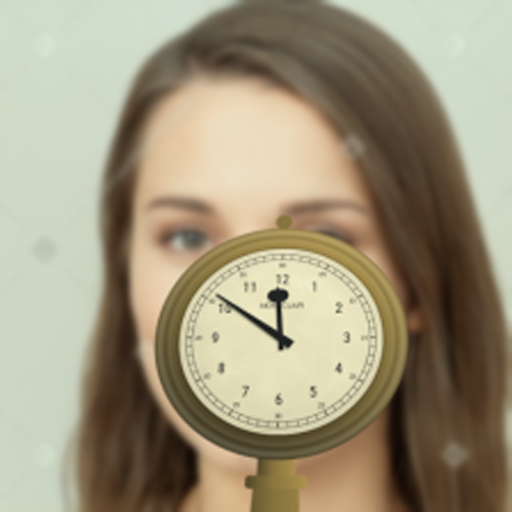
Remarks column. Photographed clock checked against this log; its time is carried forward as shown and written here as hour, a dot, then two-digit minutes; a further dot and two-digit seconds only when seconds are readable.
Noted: 11.51
